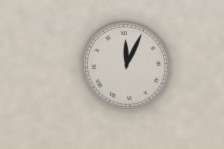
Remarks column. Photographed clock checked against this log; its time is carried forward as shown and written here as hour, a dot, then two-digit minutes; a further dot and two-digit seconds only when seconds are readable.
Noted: 12.05
